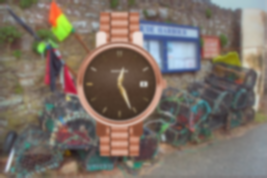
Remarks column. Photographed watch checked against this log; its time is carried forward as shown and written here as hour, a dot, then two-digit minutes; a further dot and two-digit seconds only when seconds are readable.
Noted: 12.26
